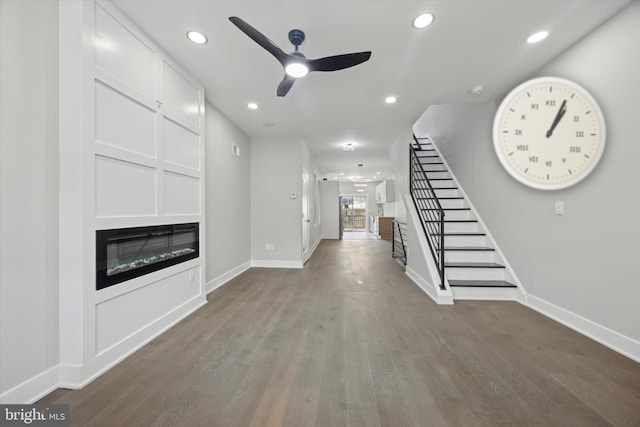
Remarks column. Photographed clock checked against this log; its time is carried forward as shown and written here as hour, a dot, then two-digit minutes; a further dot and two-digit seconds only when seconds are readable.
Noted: 1.04
